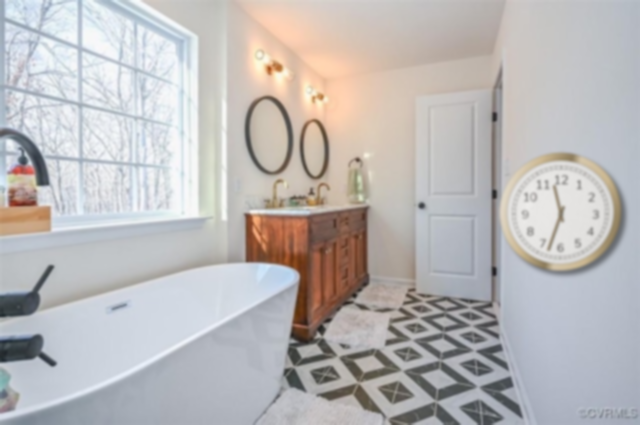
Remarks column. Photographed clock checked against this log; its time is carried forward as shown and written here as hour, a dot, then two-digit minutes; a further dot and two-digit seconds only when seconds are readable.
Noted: 11.33
